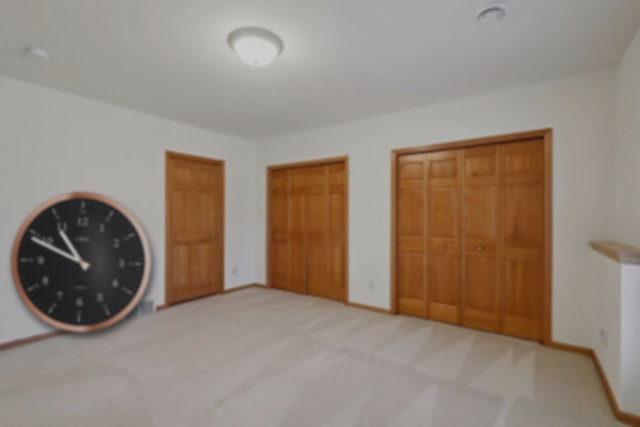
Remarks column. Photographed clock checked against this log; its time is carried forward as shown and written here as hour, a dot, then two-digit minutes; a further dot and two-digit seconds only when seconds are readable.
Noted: 10.49
